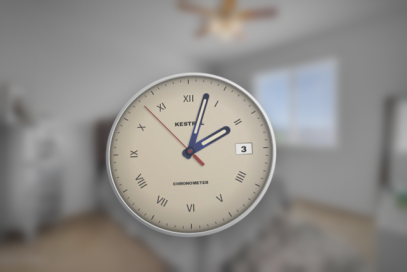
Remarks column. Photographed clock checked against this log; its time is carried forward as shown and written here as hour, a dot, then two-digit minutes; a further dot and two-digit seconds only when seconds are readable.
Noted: 2.02.53
